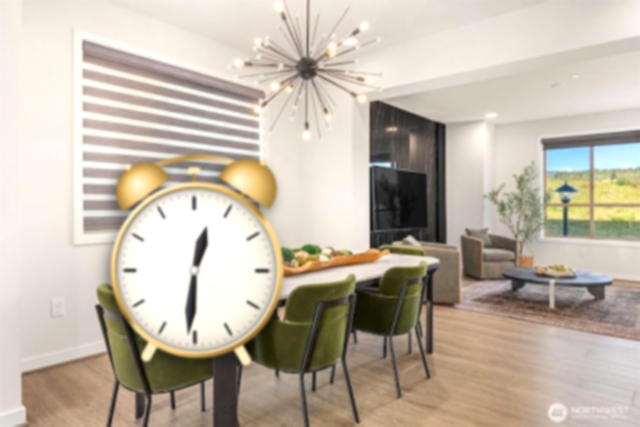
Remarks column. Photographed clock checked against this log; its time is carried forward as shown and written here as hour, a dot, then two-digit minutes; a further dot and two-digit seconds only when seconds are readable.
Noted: 12.31
